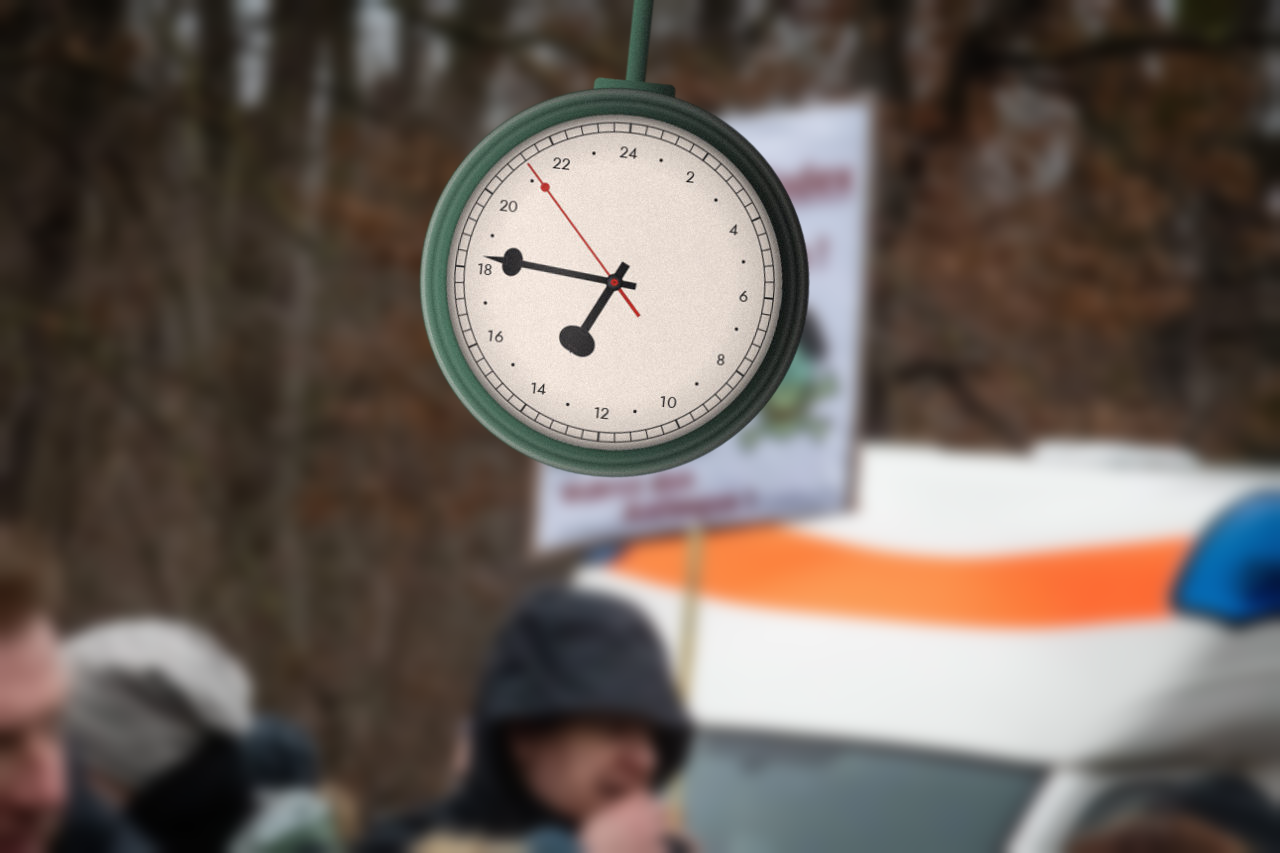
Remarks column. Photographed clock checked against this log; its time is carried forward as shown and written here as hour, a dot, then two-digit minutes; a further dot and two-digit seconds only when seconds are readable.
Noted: 13.45.53
